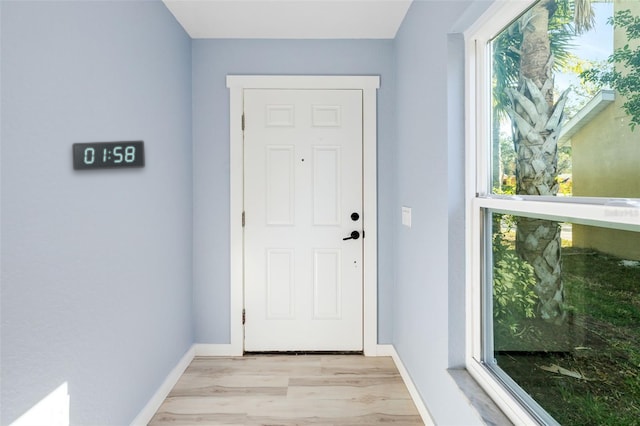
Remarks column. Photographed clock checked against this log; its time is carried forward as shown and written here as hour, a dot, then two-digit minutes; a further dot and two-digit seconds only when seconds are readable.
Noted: 1.58
